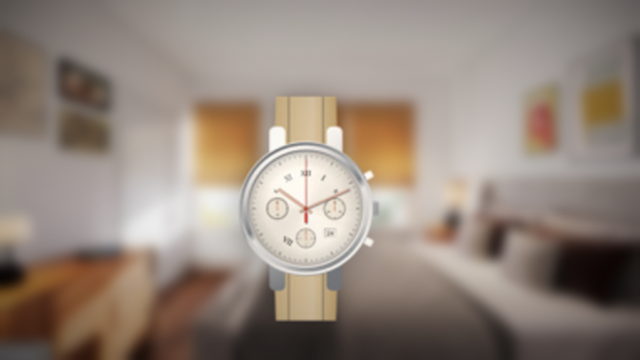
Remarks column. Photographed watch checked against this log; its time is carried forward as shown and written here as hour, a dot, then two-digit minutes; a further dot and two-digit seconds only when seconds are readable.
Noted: 10.11
